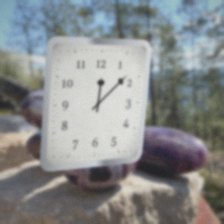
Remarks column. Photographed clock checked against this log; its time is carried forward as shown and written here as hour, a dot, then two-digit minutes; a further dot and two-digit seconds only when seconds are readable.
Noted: 12.08
